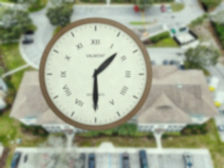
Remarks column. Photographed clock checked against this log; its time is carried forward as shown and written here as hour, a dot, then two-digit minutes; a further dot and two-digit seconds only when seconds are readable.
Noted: 1.30
